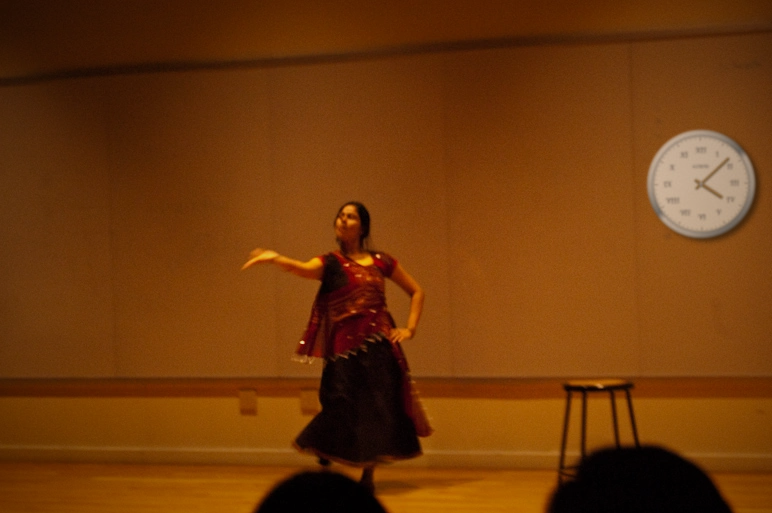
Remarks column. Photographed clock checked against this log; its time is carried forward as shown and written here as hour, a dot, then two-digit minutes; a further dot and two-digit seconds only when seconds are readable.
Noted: 4.08
